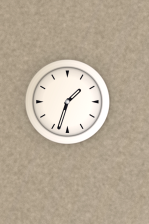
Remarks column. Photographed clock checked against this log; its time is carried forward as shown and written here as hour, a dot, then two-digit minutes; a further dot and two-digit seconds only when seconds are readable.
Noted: 1.33
